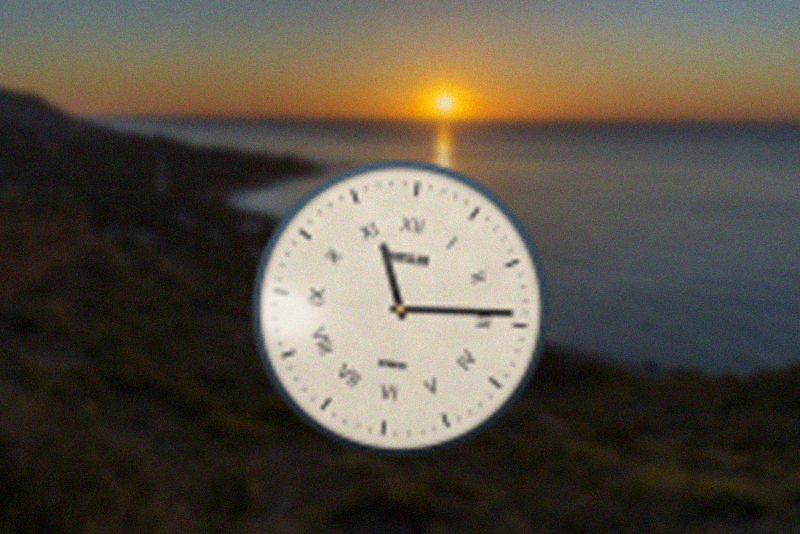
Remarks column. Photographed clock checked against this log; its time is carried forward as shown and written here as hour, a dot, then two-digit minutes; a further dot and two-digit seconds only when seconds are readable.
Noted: 11.14
